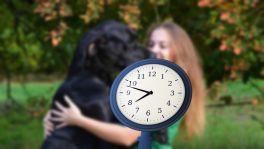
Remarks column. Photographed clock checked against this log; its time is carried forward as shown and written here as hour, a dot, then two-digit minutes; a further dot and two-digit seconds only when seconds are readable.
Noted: 7.48
